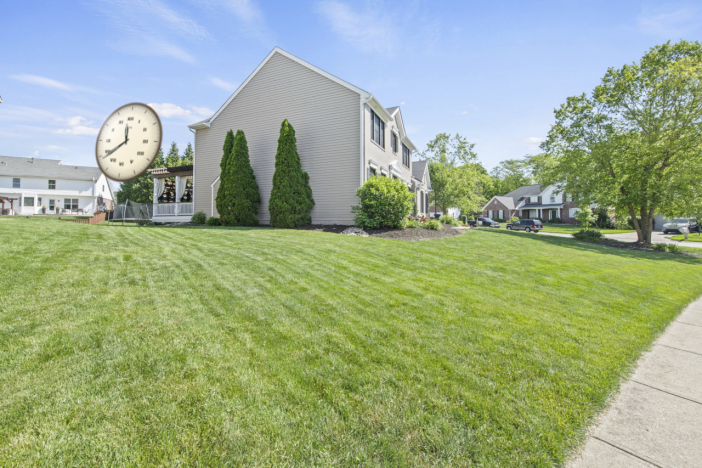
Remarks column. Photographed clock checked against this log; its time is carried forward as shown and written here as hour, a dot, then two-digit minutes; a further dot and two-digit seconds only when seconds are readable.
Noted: 11.39
